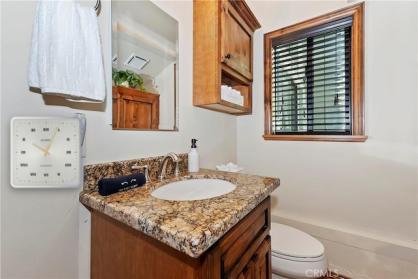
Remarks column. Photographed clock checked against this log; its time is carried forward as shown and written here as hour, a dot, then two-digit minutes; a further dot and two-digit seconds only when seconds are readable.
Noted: 10.04
